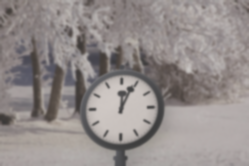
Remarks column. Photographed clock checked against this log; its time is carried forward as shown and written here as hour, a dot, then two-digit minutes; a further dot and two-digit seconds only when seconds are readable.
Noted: 12.04
